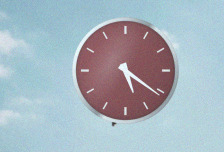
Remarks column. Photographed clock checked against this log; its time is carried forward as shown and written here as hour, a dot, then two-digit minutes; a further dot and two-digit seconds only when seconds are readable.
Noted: 5.21
